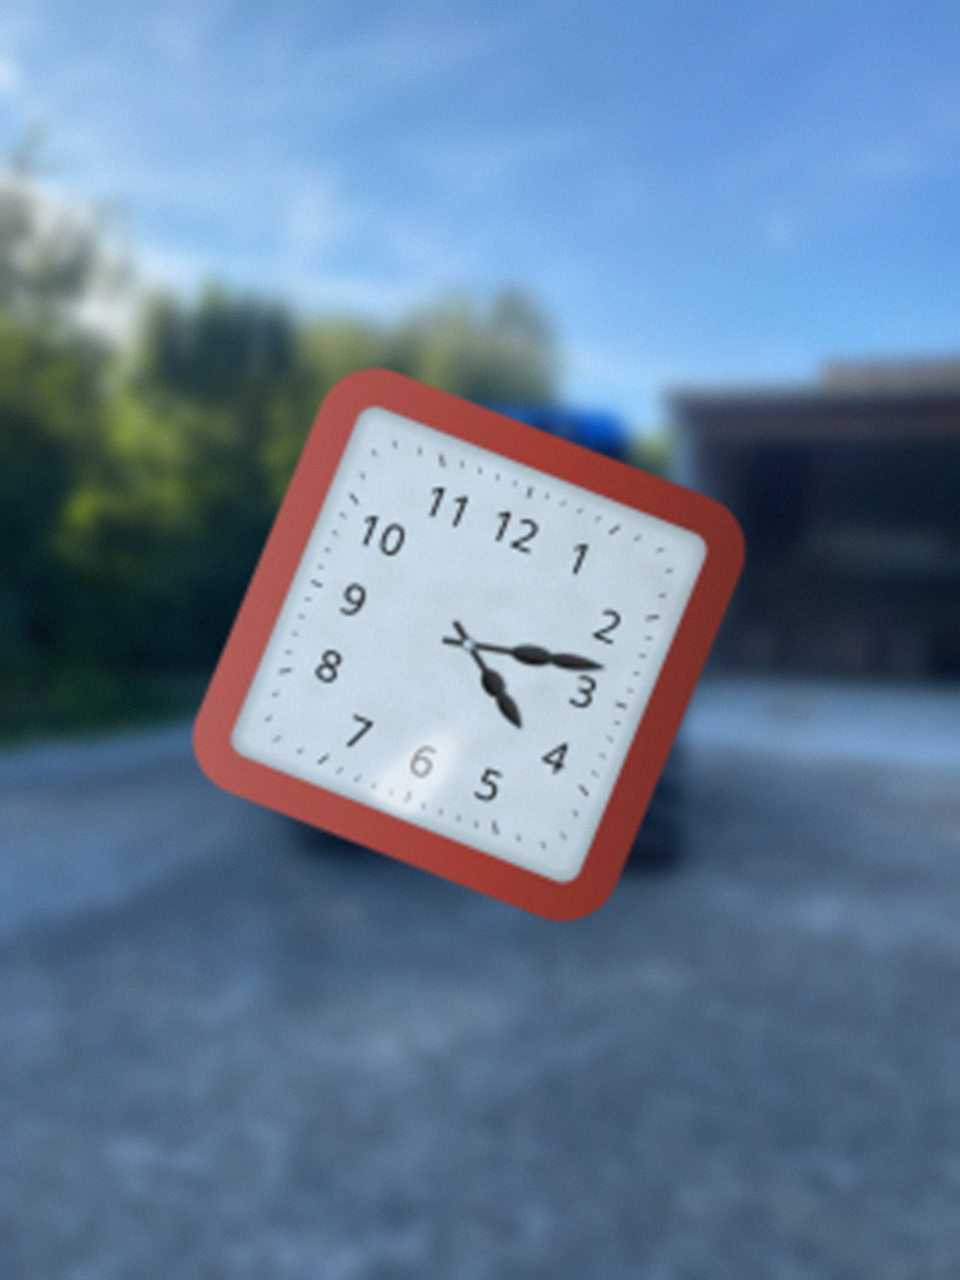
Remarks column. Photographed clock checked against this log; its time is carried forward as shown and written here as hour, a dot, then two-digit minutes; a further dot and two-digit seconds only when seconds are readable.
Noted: 4.13
